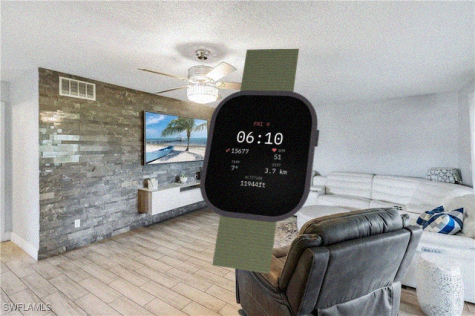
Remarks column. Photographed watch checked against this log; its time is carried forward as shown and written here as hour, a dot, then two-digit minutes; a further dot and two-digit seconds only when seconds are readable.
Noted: 6.10
